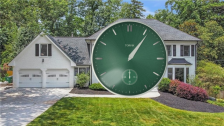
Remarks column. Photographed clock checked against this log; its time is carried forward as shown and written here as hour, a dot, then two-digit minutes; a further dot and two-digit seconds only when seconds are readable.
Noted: 1.06
